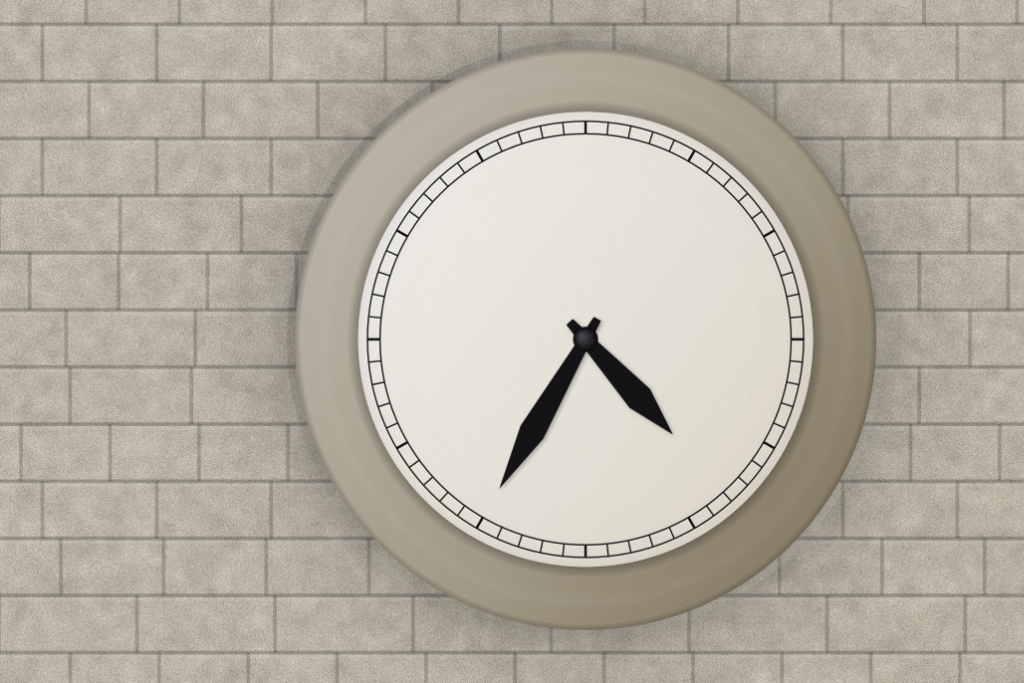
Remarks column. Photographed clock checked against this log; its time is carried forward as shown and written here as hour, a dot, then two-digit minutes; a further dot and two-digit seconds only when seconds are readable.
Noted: 4.35
